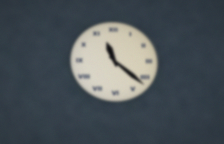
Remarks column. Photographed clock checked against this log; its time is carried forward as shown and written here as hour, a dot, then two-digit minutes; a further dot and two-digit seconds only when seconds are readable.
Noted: 11.22
